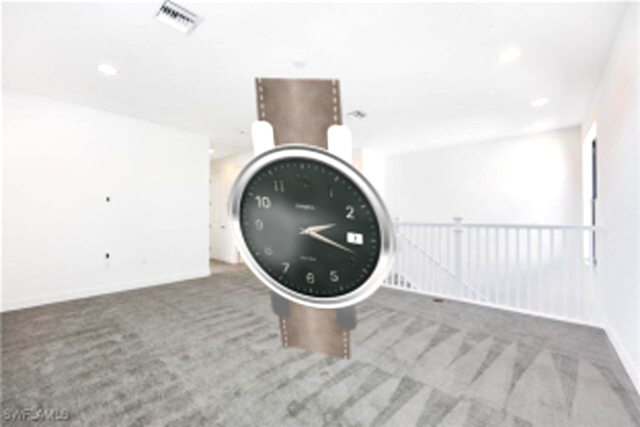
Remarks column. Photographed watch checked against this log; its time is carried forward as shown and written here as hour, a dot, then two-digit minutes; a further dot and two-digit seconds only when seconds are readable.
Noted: 2.18
